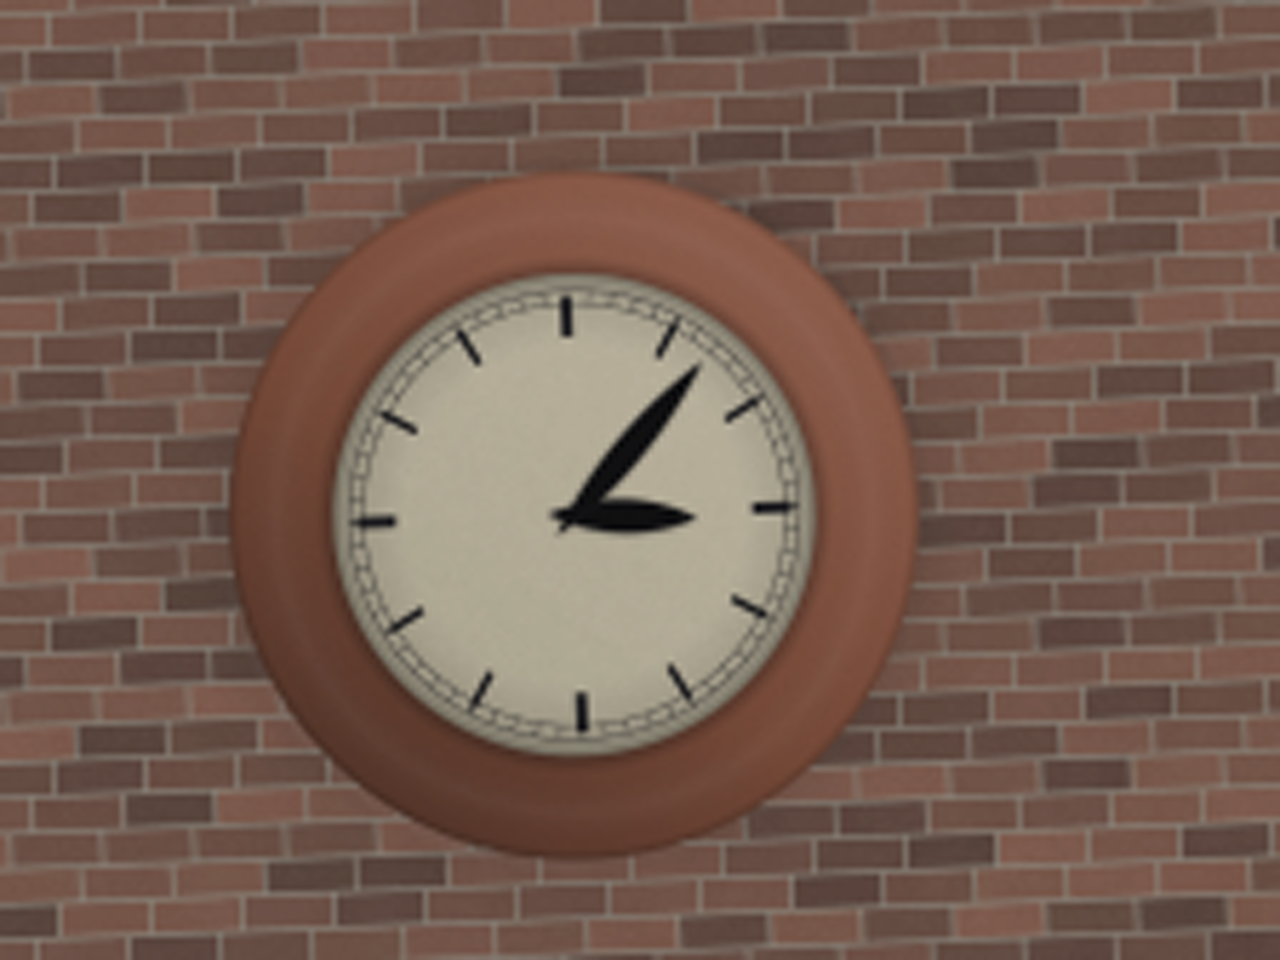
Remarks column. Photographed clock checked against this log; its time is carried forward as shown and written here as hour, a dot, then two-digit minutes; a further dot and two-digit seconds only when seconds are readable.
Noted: 3.07
